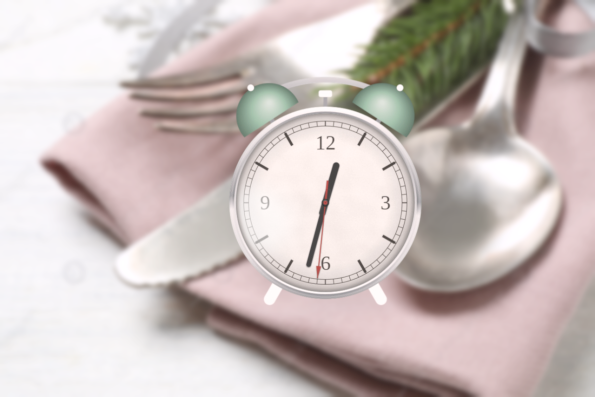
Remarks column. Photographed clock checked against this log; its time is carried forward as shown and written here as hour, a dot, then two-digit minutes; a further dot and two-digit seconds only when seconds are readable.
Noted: 12.32.31
